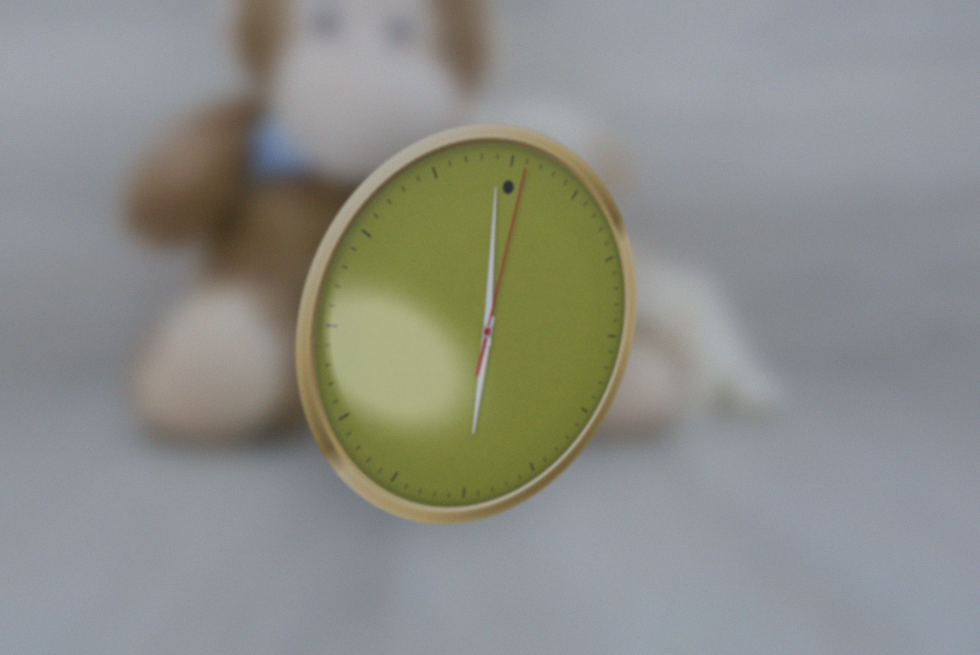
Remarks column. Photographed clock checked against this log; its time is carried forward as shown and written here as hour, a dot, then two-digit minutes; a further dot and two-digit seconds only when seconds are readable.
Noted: 5.59.01
